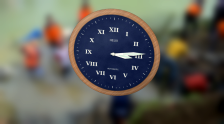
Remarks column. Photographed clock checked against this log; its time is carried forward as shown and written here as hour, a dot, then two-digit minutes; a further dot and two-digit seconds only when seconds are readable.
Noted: 3.14
